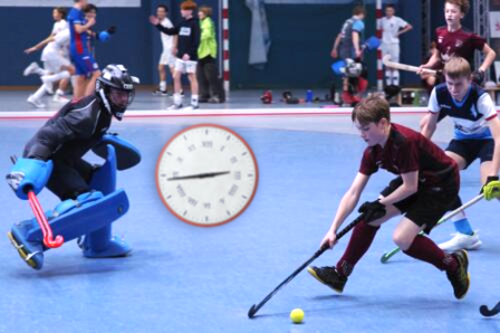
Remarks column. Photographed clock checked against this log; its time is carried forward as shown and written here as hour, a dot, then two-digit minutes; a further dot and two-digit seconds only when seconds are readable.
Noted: 2.44
